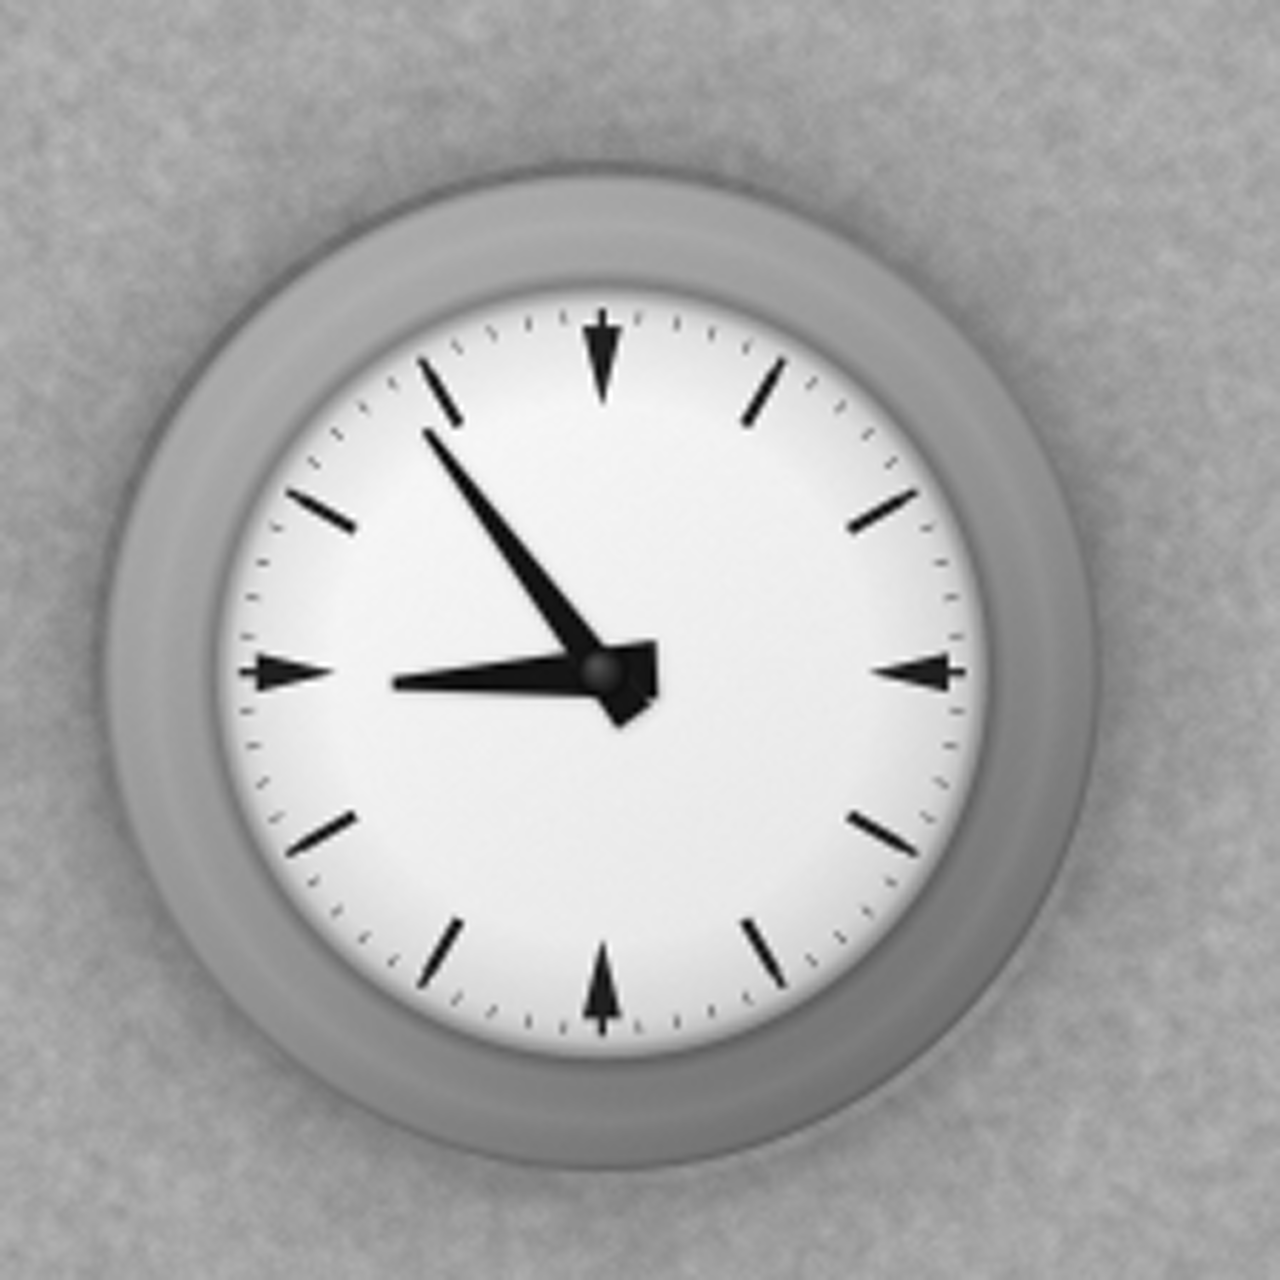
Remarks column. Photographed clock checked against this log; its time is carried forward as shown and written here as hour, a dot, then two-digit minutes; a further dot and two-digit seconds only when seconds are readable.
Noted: 8.54
